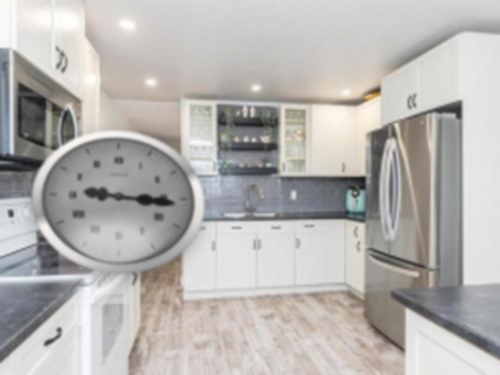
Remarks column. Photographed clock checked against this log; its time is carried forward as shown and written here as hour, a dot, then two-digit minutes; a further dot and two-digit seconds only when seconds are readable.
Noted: 9.16
